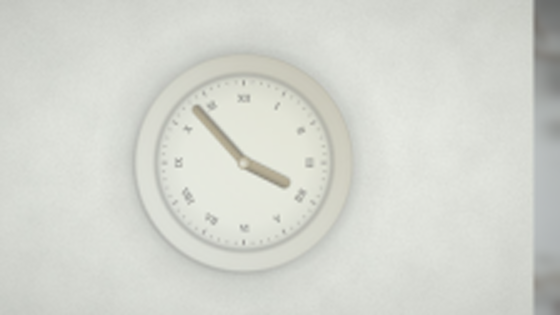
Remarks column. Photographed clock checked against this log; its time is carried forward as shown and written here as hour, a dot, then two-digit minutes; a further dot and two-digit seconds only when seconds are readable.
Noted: 3.53
